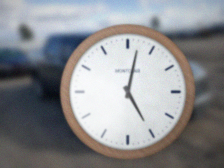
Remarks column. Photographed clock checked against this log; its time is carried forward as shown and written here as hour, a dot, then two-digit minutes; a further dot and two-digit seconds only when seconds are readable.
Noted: 5.02
